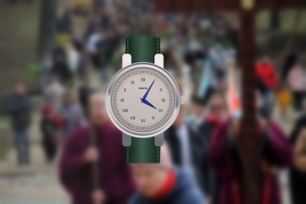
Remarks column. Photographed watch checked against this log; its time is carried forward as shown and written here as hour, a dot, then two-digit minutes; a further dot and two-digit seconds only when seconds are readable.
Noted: 4.05
